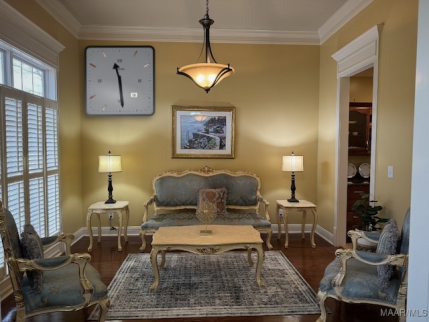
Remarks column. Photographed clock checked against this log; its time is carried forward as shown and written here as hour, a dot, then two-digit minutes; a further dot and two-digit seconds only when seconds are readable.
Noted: 11.29
